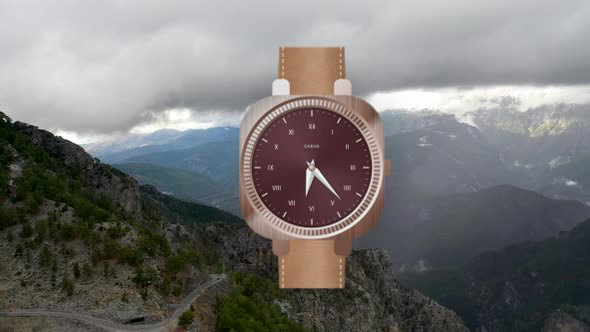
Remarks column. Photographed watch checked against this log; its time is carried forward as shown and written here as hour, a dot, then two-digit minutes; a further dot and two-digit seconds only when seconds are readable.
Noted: 6.23
